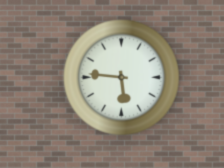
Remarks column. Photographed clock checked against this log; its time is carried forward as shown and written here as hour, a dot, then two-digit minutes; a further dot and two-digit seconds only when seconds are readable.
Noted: 5.46
